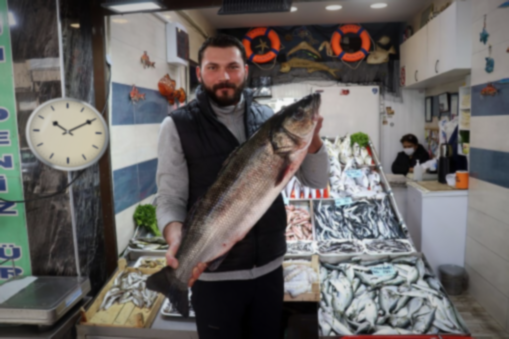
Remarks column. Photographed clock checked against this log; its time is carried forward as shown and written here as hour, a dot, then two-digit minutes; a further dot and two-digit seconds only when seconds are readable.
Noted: 10.10
